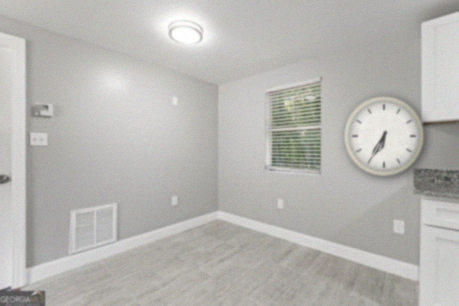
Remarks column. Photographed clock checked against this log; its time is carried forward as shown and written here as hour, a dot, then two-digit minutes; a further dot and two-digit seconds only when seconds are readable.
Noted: 6.35
